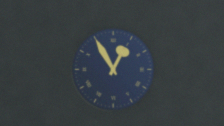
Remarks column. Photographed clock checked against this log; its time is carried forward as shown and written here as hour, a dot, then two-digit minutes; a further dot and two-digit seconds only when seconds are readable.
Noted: 12.55
